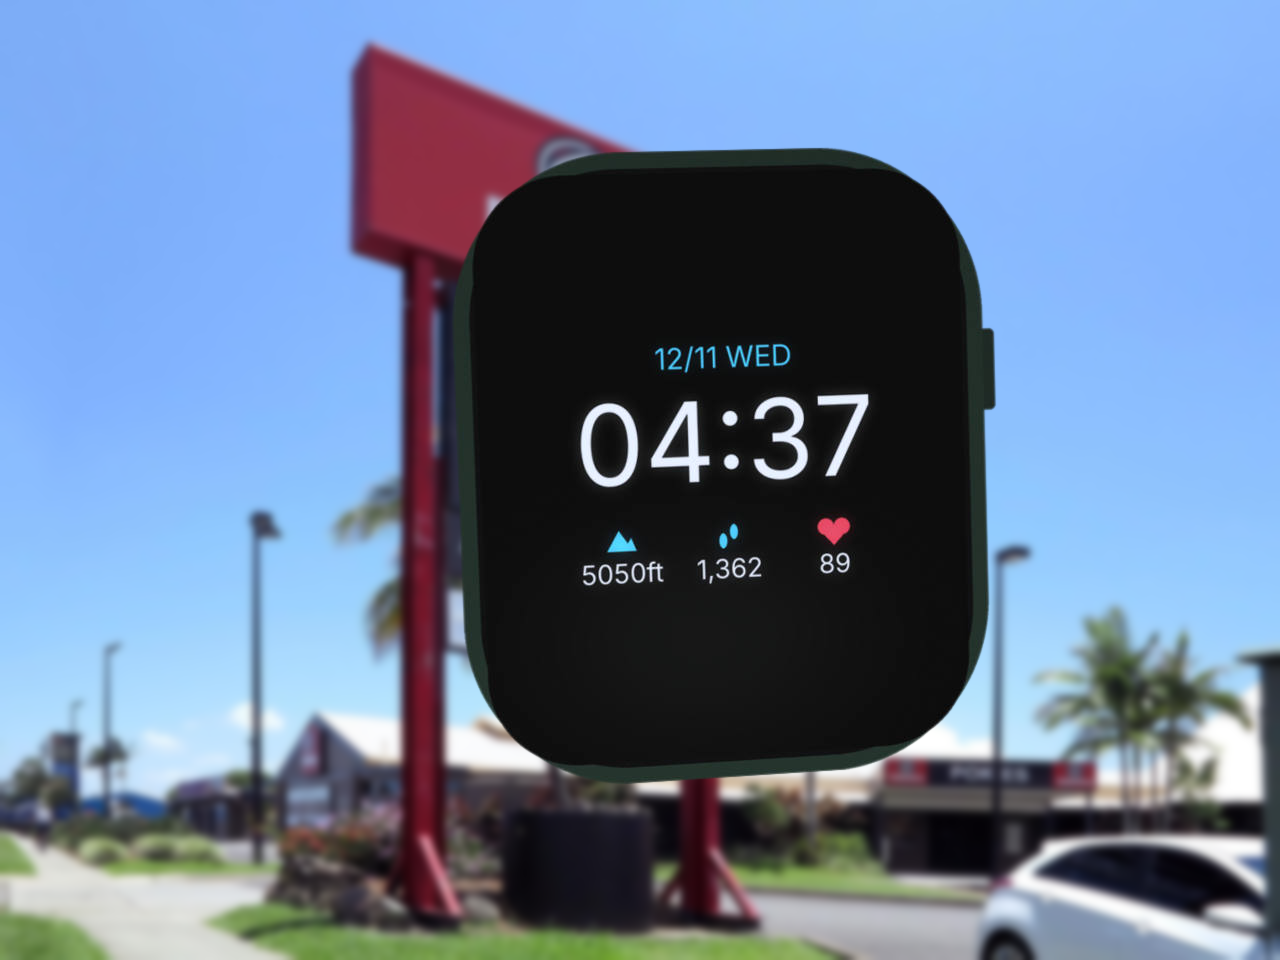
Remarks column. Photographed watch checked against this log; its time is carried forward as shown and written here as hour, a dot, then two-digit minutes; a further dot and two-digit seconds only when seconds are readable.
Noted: 4.37
